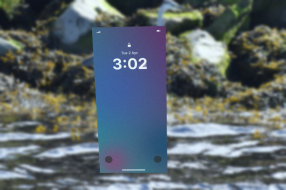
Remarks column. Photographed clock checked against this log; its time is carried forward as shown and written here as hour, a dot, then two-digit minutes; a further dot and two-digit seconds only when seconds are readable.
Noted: 3.02
